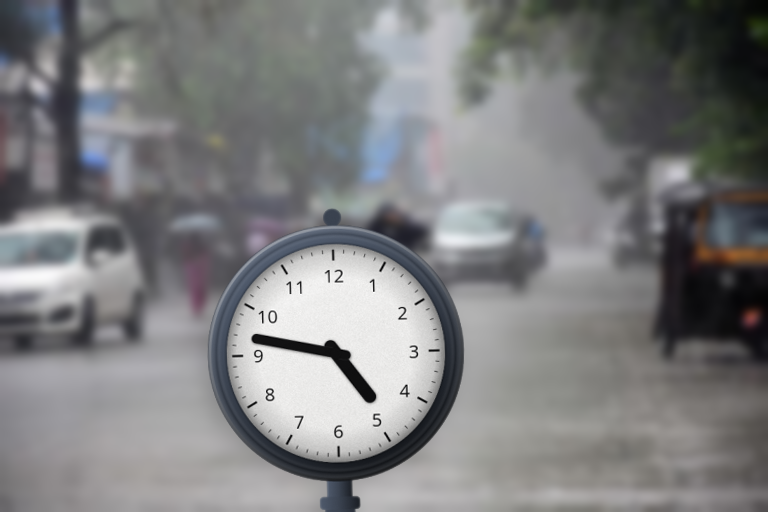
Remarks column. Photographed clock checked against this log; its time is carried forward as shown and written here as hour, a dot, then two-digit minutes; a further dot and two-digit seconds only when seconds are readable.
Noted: 4.47
